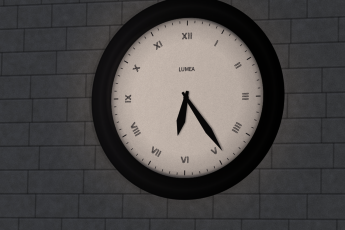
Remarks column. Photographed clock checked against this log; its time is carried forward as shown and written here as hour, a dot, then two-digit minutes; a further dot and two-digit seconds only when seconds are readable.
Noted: 6.24
